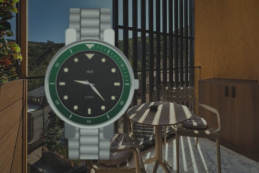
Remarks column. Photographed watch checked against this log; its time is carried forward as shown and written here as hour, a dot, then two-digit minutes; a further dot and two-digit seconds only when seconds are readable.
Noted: 9.23
